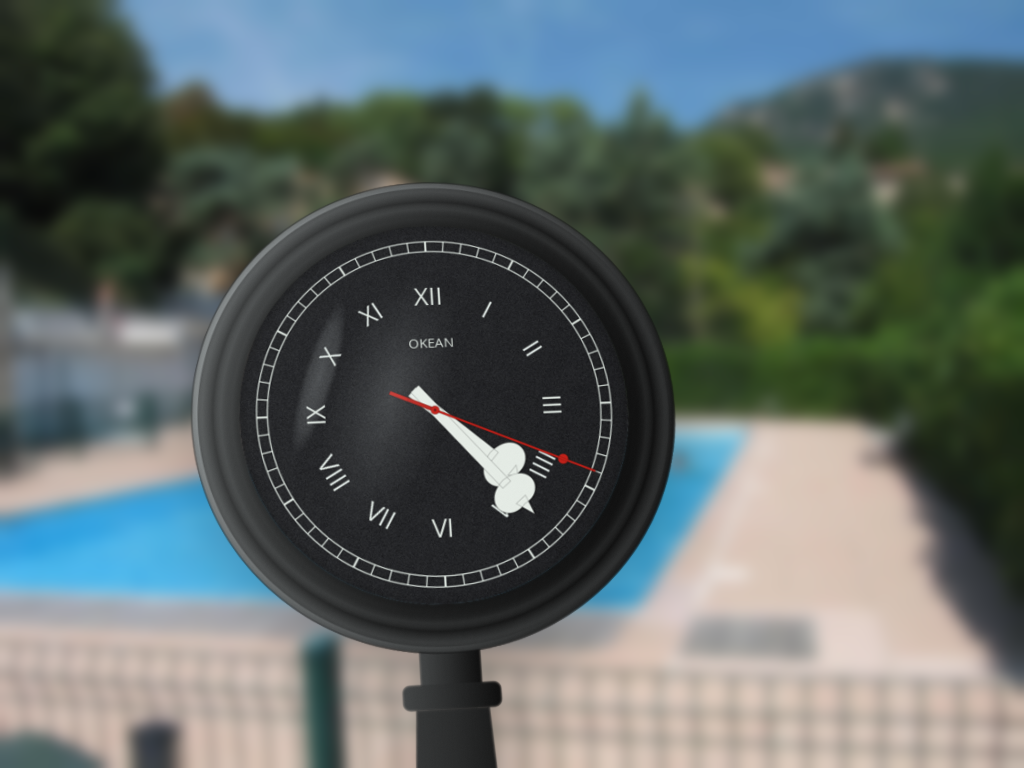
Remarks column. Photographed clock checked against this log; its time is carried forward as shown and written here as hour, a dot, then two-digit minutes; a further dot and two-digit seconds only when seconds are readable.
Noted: 4.23.19
